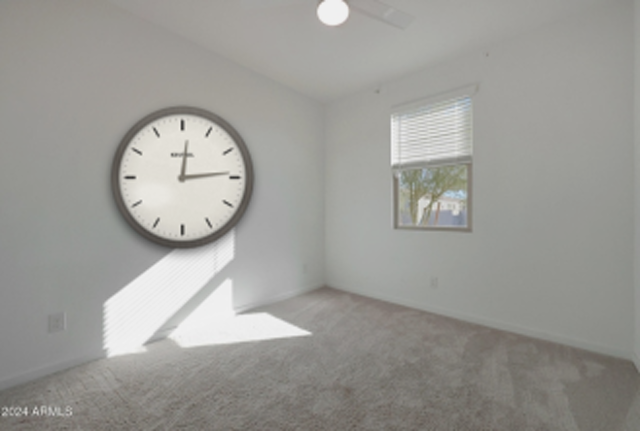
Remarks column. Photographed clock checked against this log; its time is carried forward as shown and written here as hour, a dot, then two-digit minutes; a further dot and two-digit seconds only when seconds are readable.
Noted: 12.14
